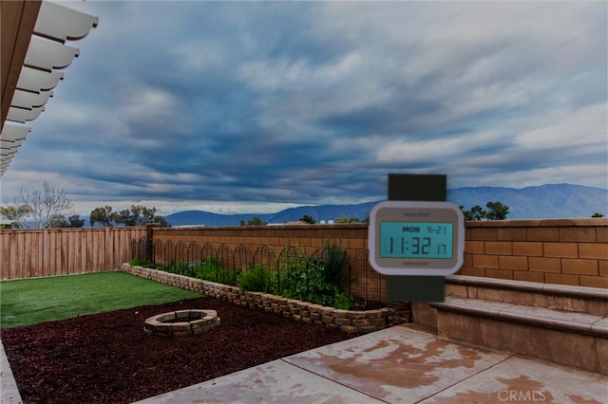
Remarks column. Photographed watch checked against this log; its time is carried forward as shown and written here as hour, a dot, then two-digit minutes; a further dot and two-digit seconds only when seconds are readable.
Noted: 11.32.17
